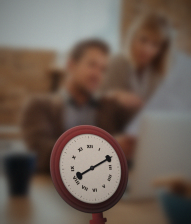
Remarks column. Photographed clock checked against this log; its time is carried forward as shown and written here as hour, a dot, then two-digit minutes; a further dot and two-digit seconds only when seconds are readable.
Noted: 8.11
